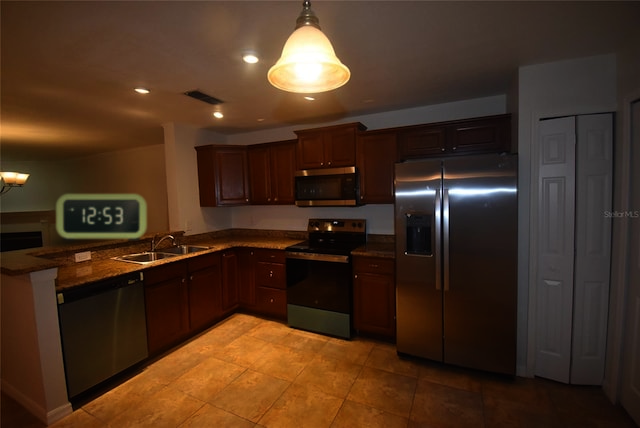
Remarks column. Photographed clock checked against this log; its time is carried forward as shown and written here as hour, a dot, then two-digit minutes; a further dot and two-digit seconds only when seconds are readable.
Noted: 12.53
